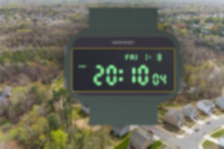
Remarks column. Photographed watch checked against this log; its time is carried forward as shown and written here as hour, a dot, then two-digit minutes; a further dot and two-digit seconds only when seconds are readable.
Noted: 20.10.04
